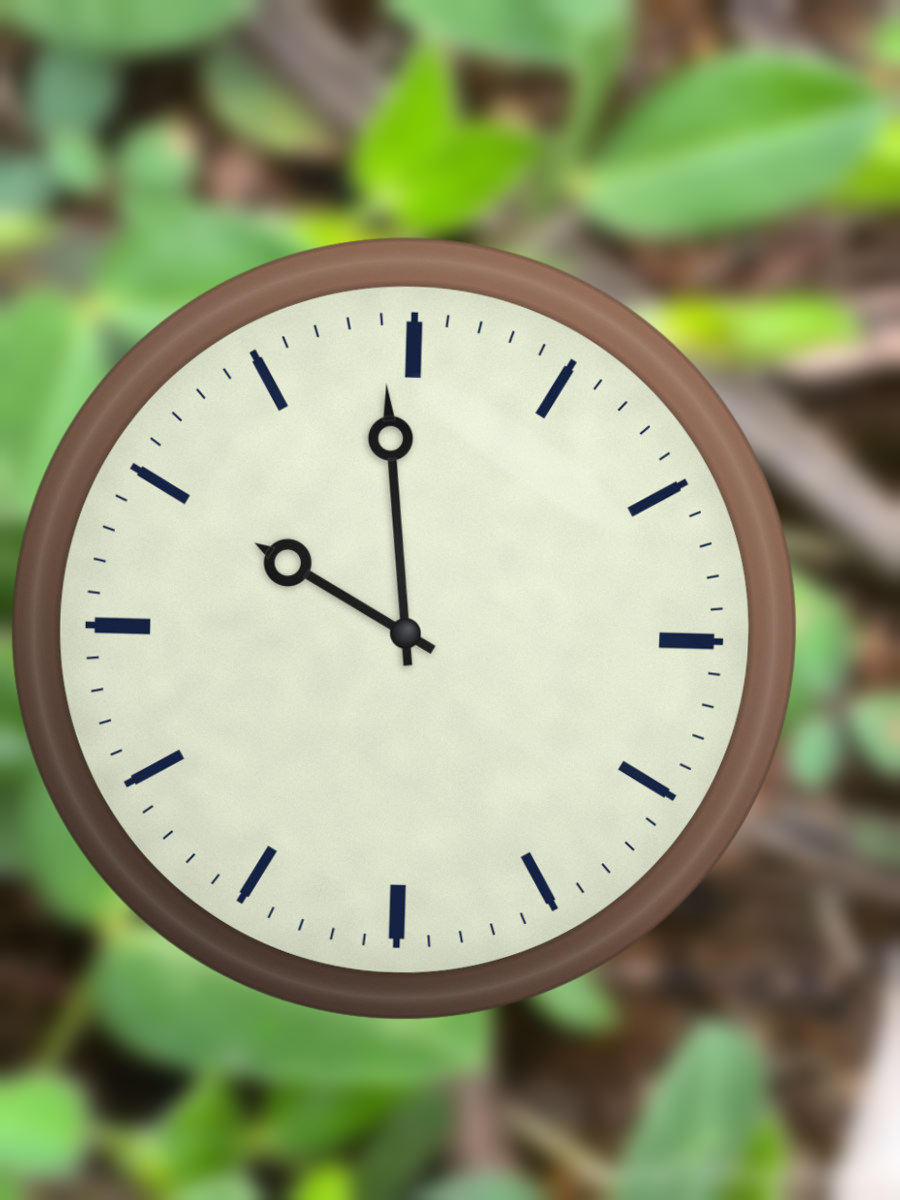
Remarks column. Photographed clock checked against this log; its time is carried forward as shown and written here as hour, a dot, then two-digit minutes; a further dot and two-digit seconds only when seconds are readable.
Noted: 9.59
